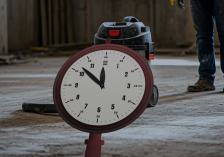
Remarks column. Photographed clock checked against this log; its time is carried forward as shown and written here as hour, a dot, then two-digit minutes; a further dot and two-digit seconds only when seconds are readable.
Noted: 11.52
